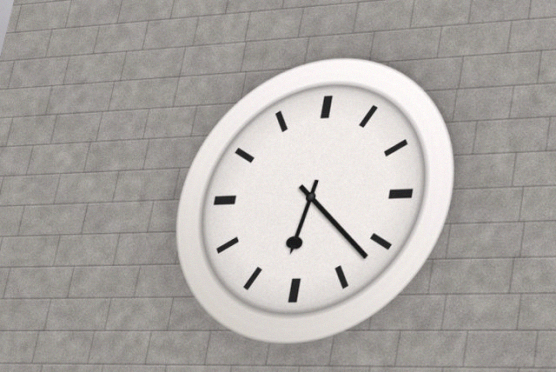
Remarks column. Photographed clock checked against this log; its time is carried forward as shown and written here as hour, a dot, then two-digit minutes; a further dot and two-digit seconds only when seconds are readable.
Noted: 6.22
